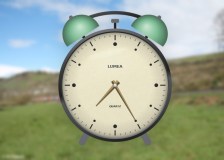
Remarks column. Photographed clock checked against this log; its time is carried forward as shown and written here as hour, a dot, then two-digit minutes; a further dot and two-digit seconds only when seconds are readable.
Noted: 7.25
